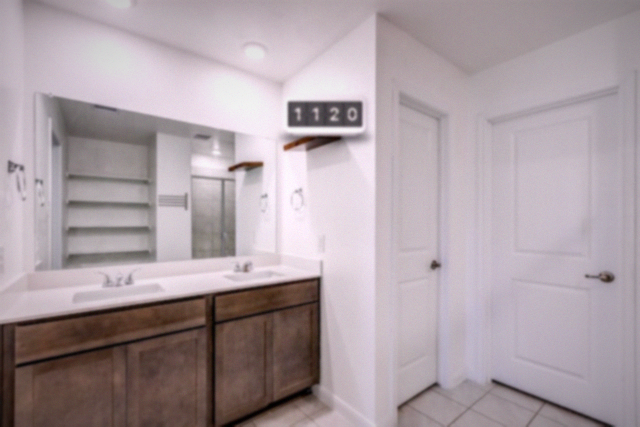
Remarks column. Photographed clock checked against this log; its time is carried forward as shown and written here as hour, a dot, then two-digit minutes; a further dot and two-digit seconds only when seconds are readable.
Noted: 11.20
